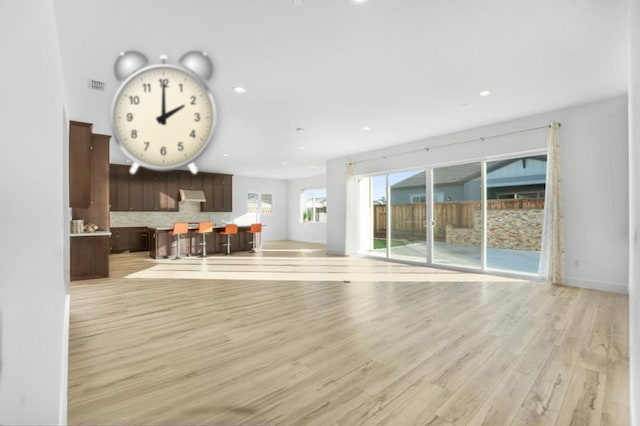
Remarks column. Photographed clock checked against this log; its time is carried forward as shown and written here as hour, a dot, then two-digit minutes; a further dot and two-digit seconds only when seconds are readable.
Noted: 2.00
